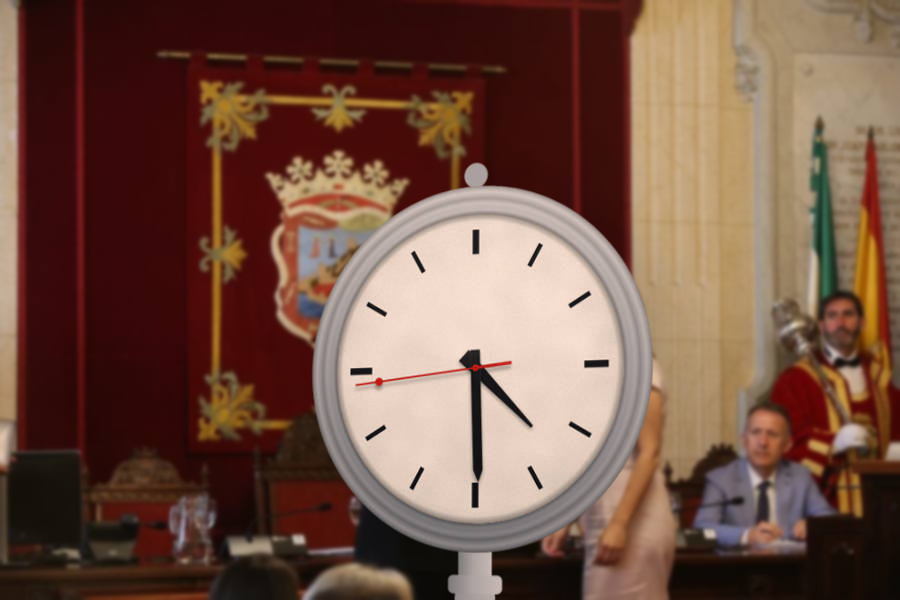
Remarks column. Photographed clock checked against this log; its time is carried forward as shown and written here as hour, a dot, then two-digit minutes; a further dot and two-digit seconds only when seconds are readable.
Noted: 4.29.44
